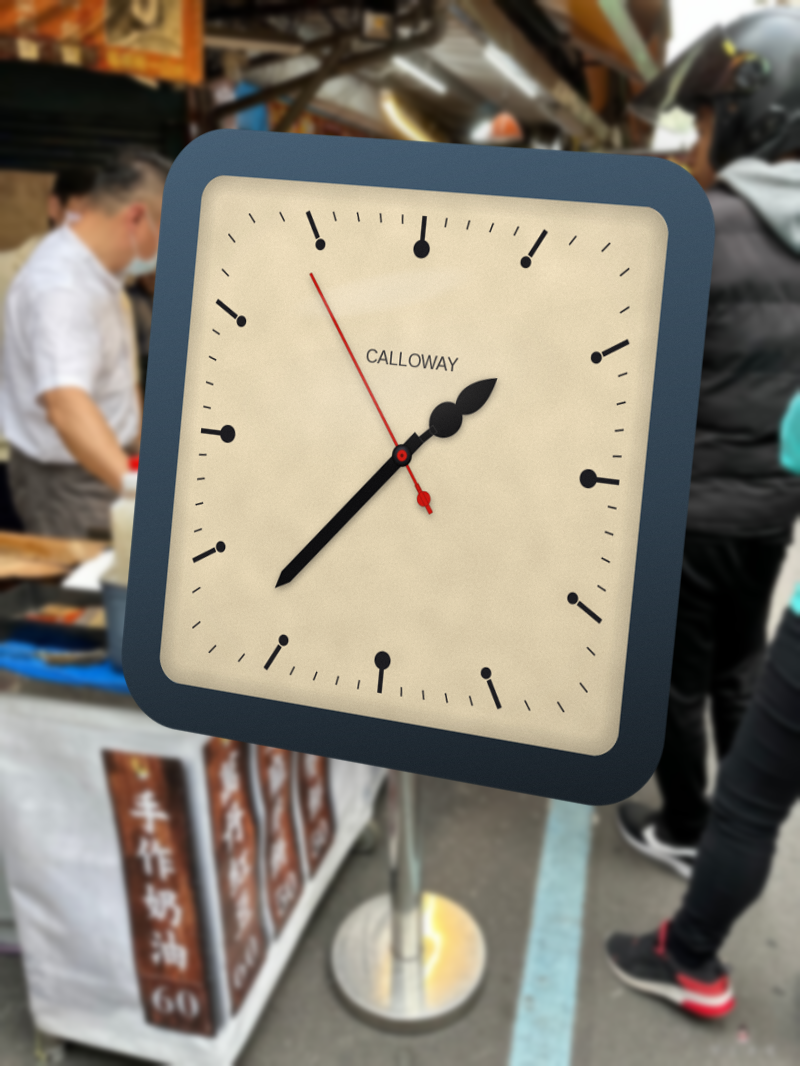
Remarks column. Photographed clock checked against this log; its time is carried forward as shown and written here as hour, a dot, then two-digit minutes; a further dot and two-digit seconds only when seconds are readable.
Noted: 1.36.54
